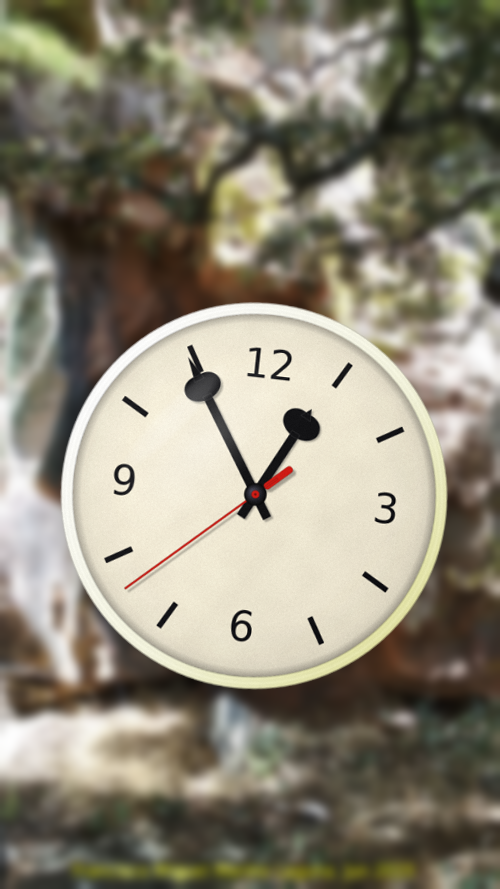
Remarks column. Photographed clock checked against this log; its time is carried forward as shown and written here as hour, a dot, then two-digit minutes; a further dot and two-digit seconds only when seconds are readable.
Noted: 12.54.38
